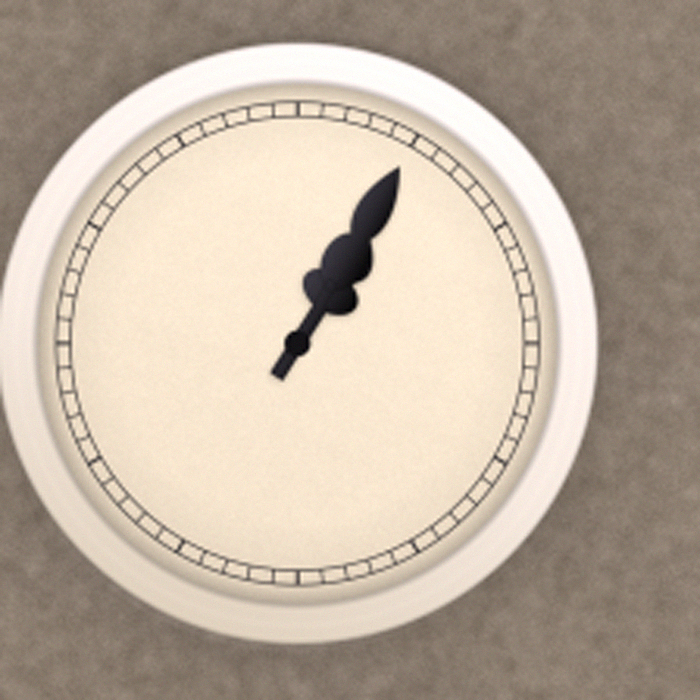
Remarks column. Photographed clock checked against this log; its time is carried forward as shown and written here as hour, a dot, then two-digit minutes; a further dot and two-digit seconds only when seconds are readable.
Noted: 1.05
